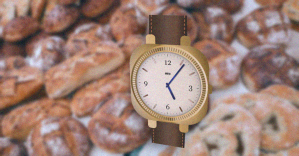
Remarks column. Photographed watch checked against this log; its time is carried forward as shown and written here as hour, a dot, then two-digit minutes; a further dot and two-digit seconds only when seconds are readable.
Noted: 5.06
